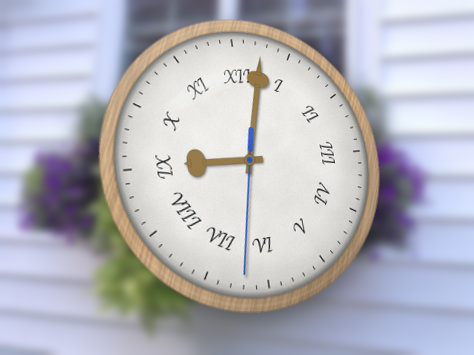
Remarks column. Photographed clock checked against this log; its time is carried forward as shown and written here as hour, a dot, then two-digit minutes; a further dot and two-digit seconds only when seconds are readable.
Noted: 9.02.32
